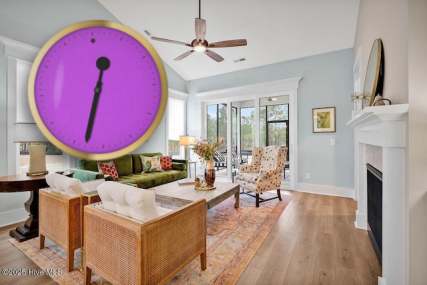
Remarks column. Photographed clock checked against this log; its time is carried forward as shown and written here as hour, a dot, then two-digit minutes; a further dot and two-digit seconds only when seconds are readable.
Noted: 12.33
